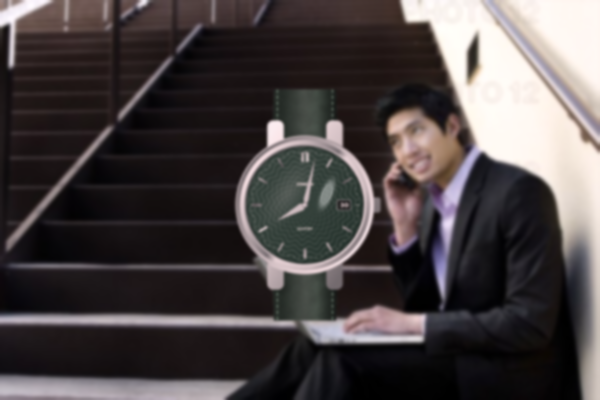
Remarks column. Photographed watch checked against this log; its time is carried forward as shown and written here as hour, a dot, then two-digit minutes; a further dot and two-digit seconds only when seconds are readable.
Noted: 8.02
